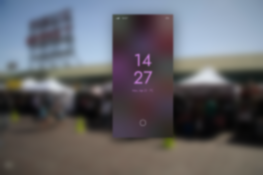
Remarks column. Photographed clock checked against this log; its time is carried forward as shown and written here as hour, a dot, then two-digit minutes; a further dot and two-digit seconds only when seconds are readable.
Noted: 14.27
